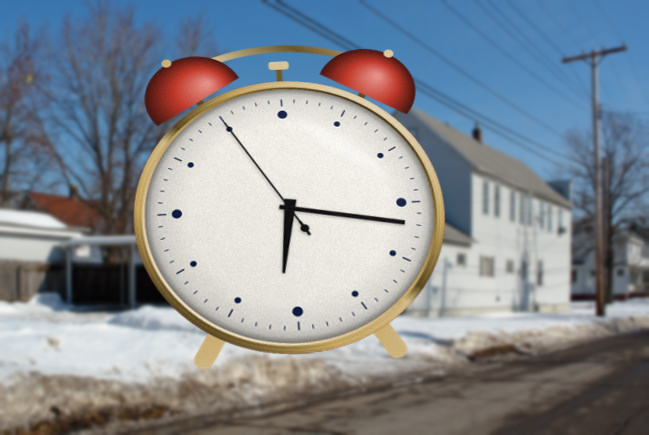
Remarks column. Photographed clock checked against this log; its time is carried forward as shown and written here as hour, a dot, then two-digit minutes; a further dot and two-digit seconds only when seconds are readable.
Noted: 6.16.55
